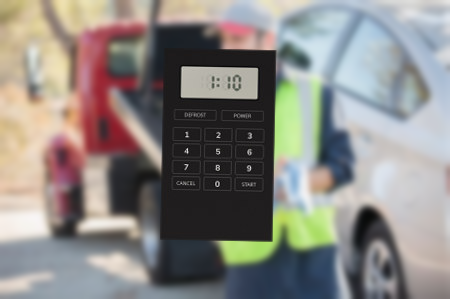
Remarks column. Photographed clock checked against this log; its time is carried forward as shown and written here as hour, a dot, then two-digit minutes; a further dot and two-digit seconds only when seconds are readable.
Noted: 1.10
